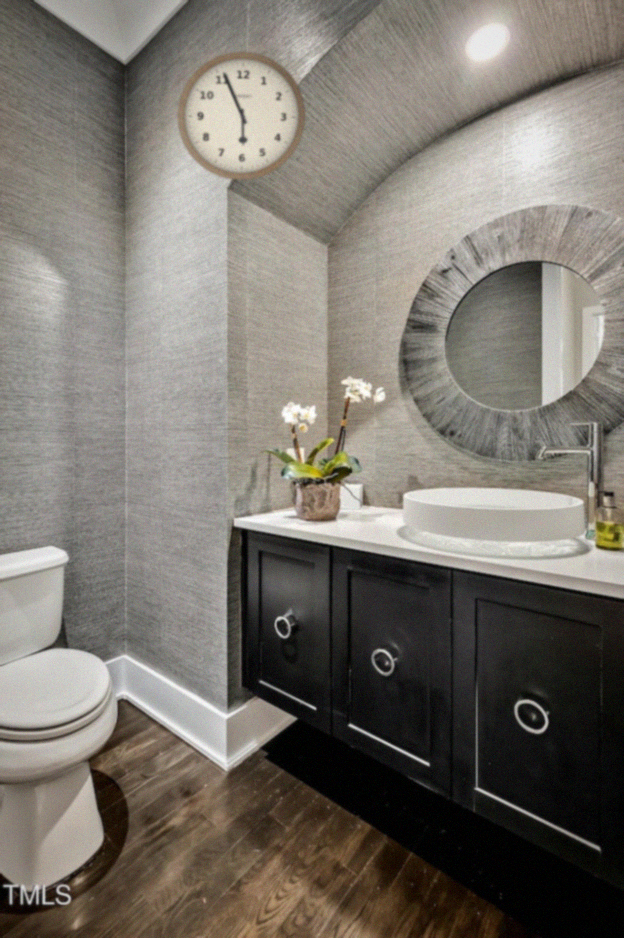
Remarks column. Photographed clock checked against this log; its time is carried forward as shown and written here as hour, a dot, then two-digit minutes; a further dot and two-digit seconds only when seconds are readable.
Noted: 5.56
